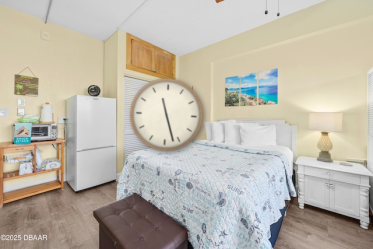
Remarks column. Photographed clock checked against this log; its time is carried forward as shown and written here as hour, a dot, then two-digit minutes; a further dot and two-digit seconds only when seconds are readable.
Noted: 11.27
